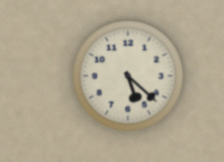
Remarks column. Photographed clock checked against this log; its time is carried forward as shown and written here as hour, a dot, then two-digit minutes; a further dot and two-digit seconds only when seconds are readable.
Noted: 5.22
